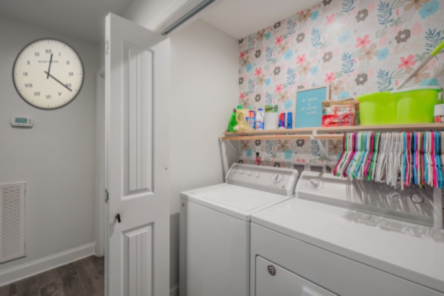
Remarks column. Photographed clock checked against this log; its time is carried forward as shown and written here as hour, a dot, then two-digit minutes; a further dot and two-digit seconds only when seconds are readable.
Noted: 12.21
